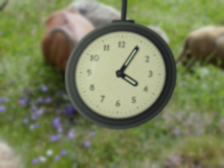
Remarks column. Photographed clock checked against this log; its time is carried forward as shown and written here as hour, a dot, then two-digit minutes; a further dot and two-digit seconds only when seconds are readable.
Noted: 4.05
